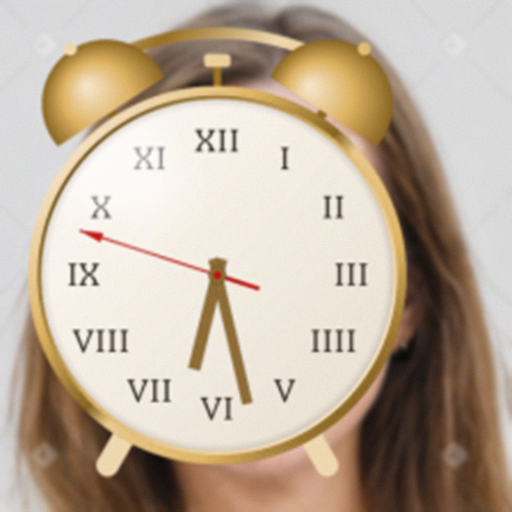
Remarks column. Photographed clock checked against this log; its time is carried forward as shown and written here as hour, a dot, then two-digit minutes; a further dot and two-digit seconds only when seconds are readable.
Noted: 6.27.48
